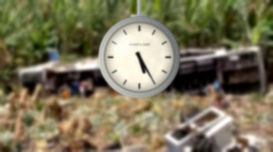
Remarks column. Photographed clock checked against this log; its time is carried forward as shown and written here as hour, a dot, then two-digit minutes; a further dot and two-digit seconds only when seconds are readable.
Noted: 5.25
